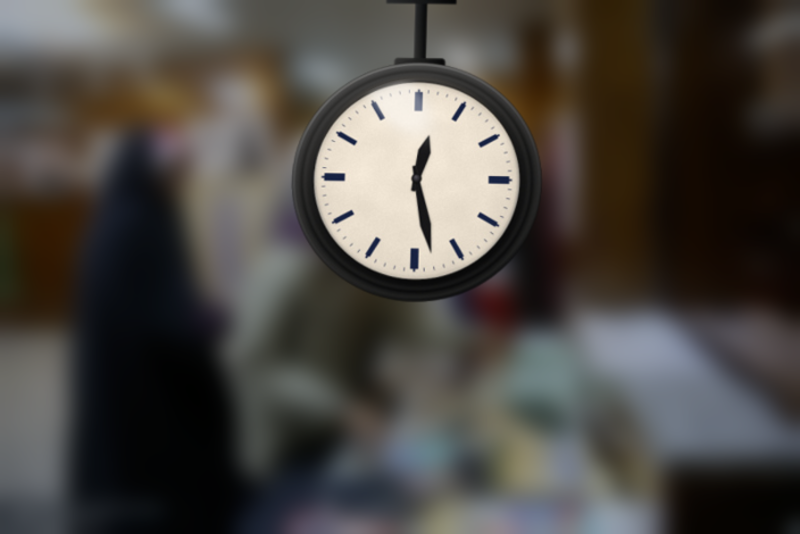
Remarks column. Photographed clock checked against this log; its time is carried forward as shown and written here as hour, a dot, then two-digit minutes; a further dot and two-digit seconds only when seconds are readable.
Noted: 12.28
